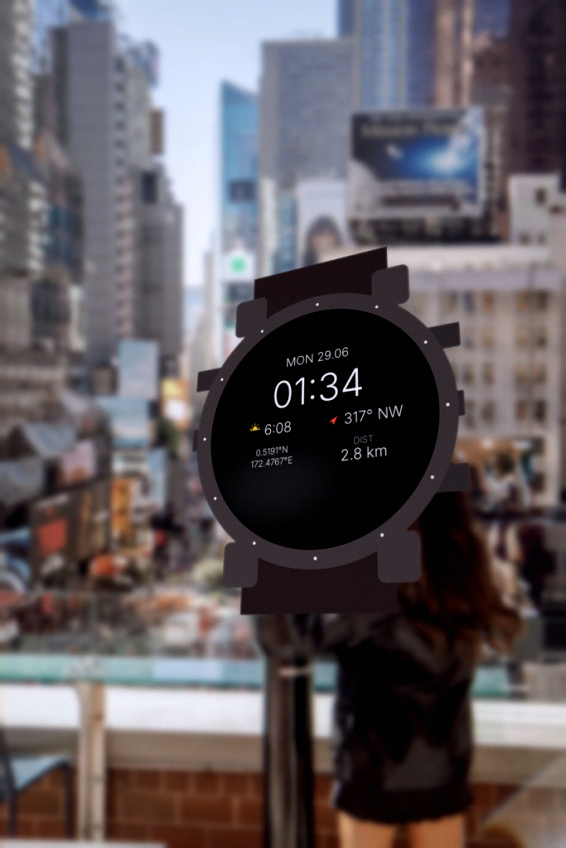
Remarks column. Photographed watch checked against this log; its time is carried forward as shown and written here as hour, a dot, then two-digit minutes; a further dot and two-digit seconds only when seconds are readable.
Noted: 1.34
